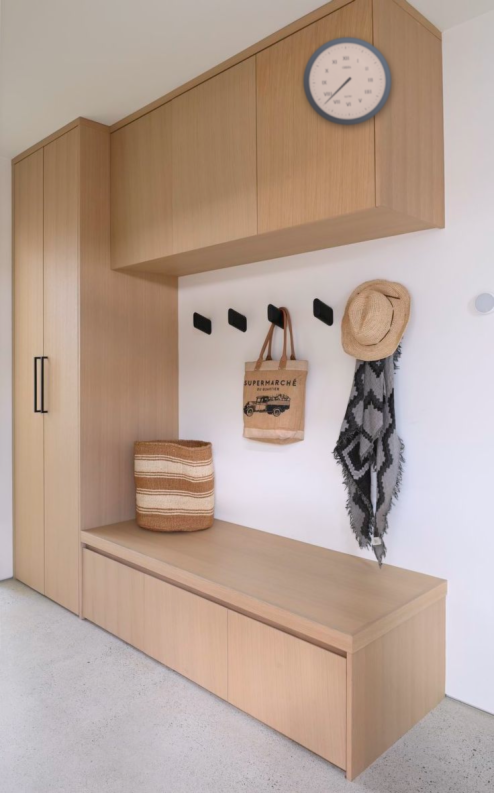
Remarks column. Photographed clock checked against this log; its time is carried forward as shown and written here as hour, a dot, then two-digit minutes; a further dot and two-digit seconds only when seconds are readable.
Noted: 7.38
